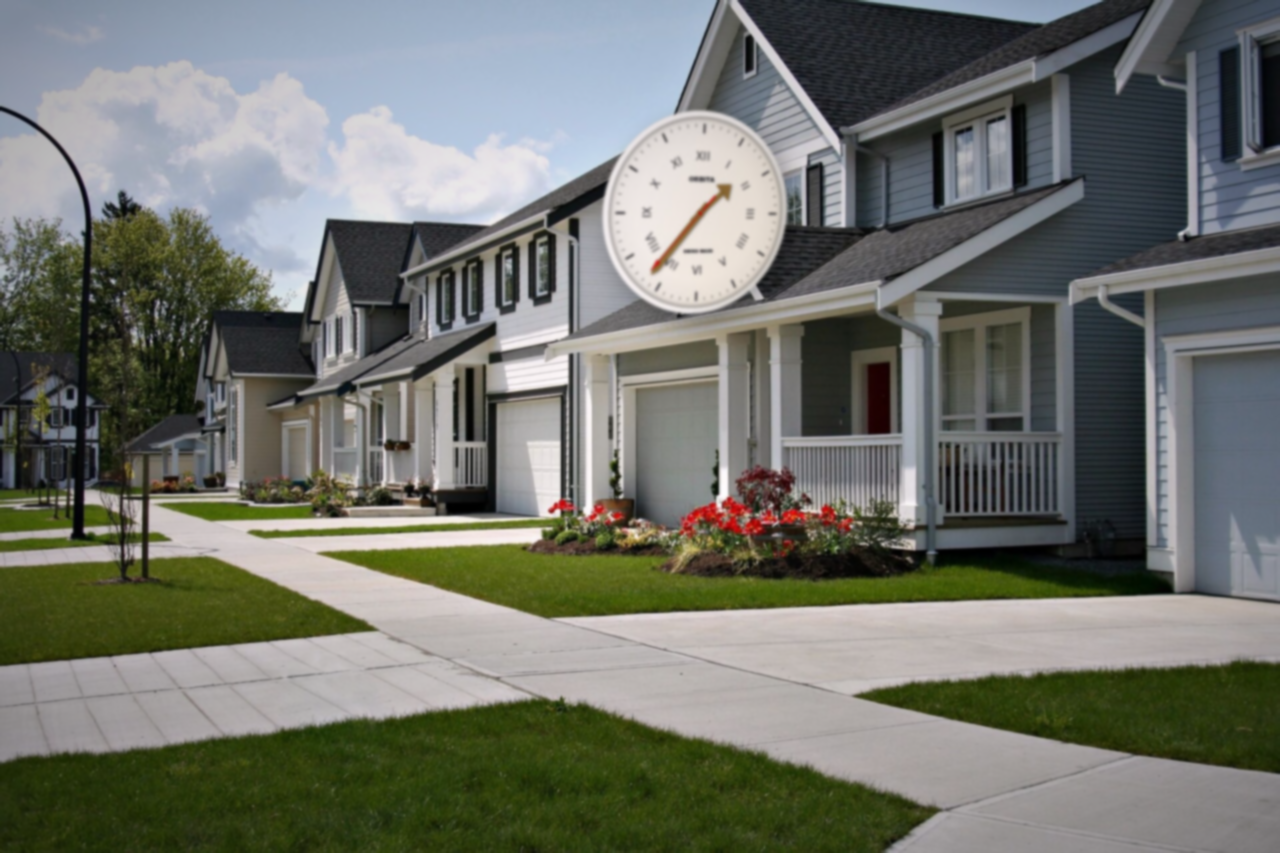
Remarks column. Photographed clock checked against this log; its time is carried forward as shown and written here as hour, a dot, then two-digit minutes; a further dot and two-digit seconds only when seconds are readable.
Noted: 1.36.37
